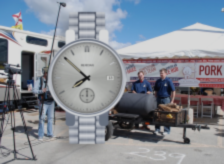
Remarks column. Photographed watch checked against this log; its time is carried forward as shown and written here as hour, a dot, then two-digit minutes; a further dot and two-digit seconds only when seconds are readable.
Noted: 7.52
